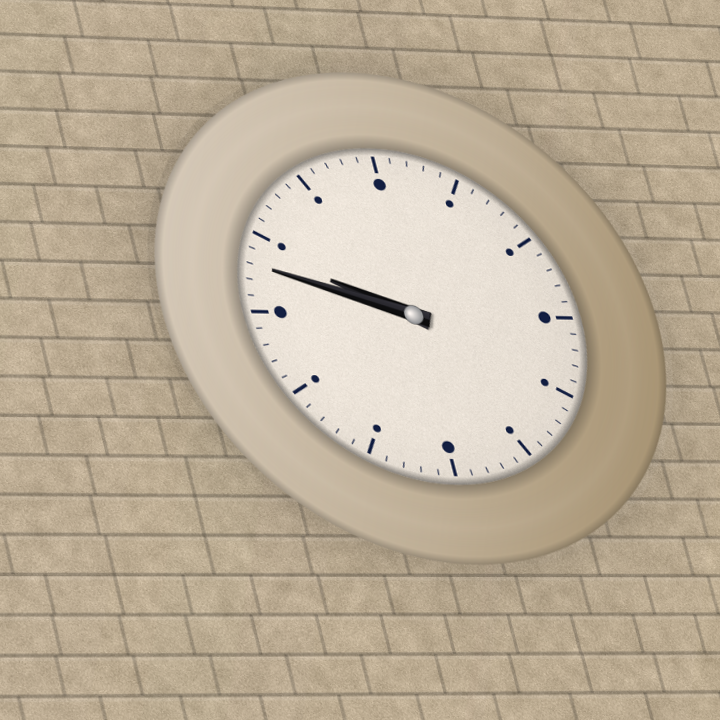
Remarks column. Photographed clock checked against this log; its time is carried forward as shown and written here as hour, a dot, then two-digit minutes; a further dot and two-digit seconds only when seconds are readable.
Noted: 9.48
